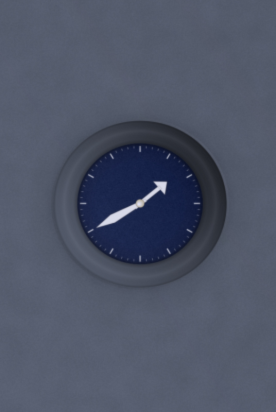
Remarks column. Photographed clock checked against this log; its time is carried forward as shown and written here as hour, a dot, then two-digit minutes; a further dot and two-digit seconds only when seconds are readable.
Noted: 1.40
